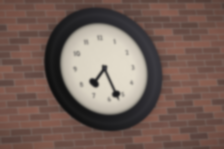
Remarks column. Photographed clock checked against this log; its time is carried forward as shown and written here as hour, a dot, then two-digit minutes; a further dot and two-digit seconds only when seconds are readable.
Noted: 7.27
